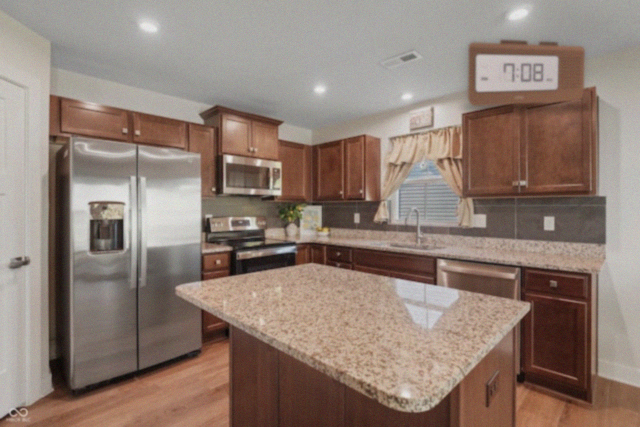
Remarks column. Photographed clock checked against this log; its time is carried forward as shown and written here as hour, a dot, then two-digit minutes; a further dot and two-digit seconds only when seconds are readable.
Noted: 7.08
